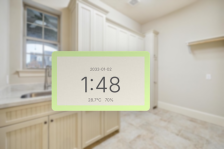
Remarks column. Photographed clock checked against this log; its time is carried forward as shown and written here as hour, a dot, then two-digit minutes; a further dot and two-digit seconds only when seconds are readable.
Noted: 1.48
